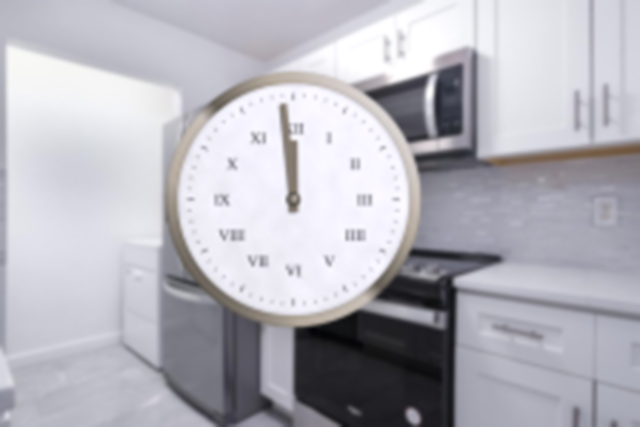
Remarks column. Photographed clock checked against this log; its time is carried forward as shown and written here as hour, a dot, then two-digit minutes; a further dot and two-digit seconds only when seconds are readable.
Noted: 11.59
